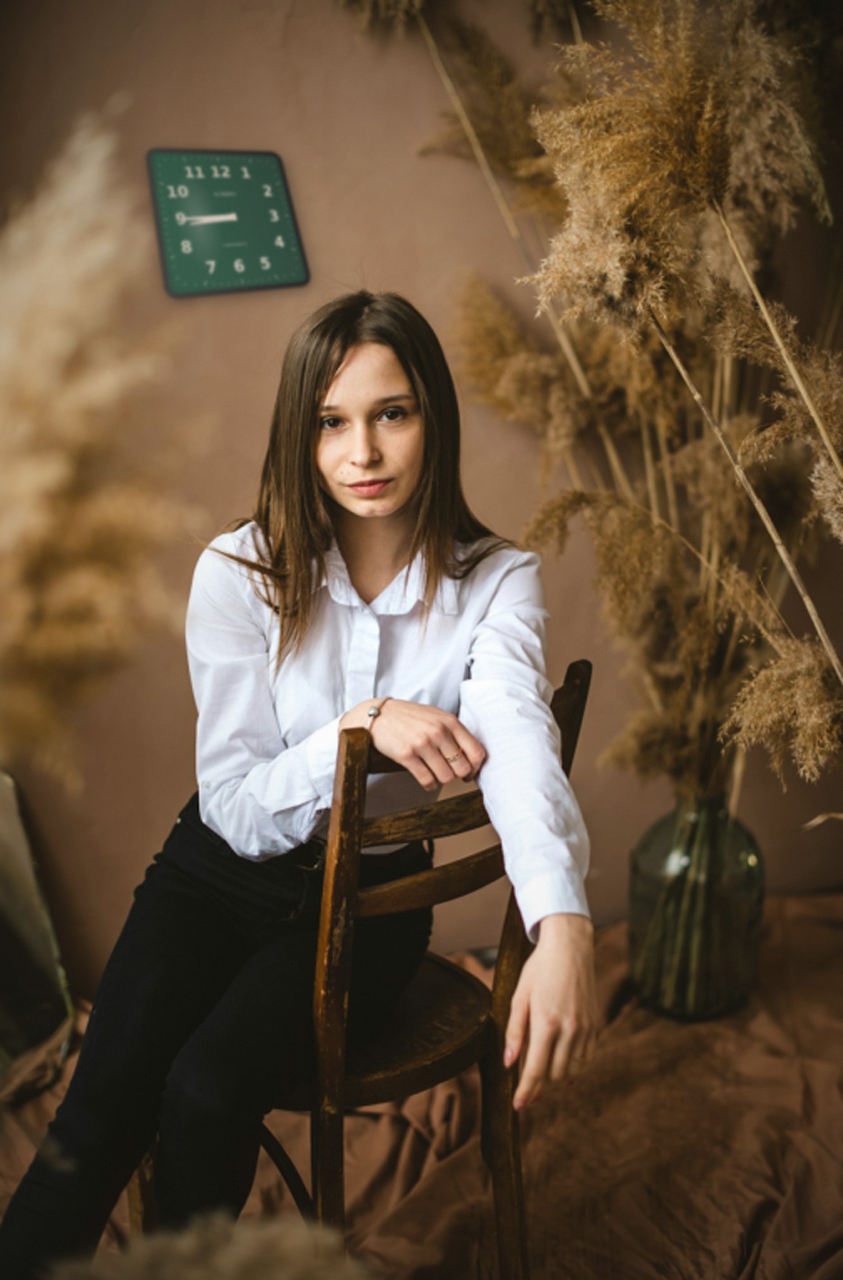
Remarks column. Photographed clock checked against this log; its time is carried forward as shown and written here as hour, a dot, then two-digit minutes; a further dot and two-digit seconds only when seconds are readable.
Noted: 8.45
